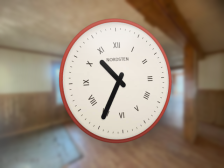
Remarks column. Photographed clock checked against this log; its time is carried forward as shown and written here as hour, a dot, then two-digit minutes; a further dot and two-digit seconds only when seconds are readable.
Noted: 10.35
